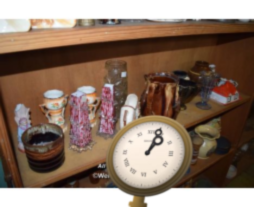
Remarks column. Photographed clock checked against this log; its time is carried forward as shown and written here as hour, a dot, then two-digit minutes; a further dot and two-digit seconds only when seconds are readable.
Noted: 1.03
